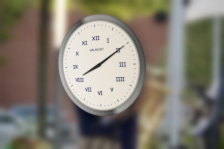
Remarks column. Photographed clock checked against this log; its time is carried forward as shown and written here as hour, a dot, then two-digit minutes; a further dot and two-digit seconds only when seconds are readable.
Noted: 8.10
